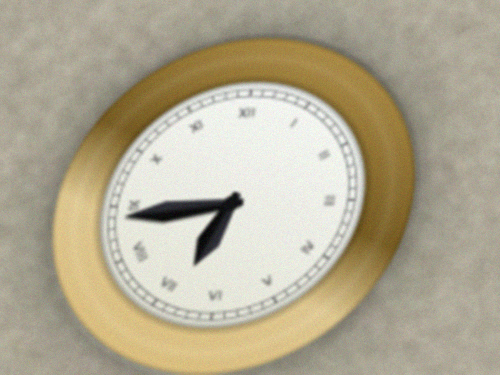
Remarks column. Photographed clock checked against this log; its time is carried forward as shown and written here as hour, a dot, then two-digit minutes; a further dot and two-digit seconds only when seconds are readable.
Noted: 6.44
